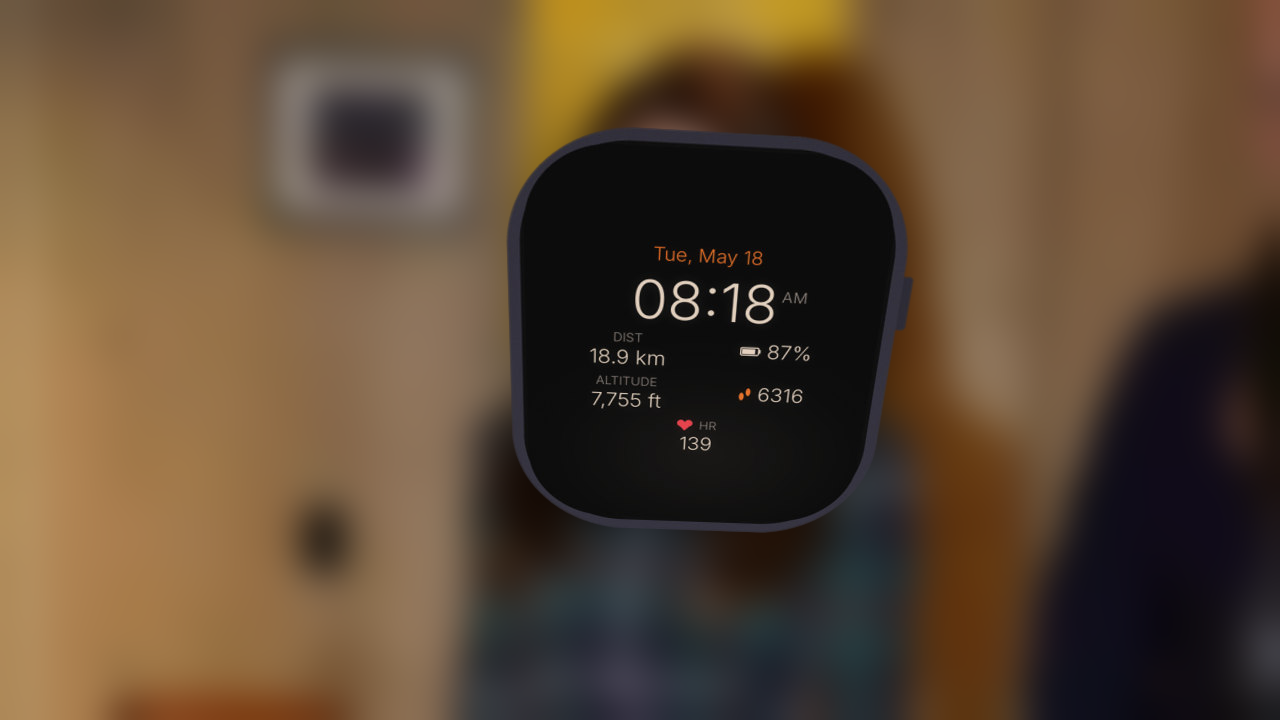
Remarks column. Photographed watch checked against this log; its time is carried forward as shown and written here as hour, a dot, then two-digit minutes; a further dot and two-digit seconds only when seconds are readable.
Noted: 8.18
